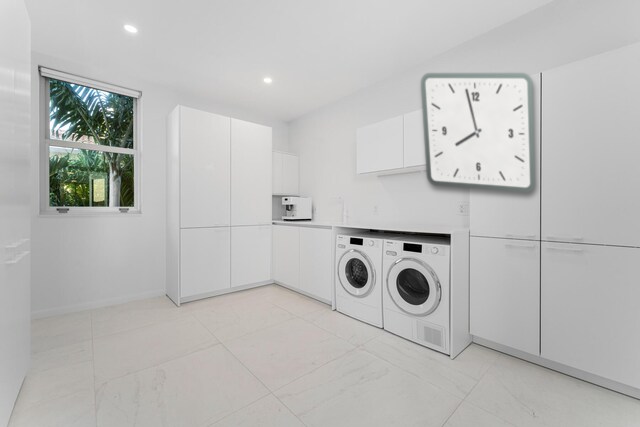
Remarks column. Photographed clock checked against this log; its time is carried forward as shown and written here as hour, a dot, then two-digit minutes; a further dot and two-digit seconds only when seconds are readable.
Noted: 7.58
